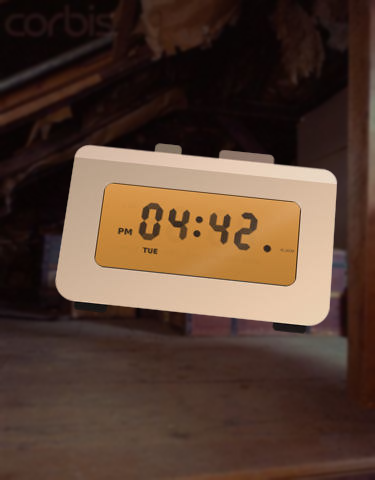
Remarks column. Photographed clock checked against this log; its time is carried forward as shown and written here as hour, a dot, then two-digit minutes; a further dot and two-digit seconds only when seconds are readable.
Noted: 4.42
